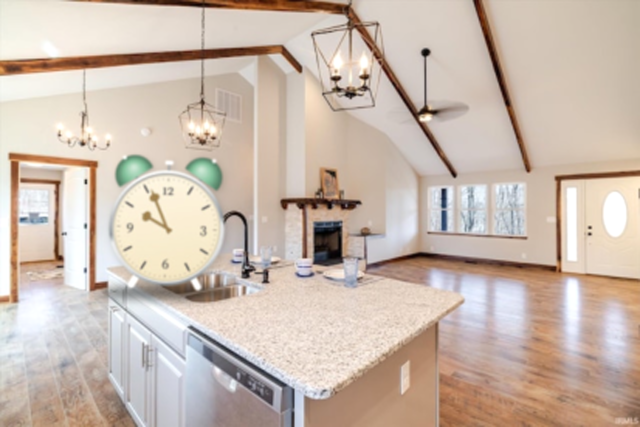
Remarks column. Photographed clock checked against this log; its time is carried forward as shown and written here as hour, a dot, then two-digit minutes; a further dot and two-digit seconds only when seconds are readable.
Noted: 9.56
